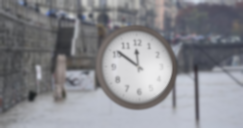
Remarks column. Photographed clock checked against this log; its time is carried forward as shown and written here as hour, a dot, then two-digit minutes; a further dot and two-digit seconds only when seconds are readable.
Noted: 11.51
